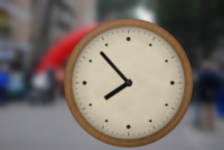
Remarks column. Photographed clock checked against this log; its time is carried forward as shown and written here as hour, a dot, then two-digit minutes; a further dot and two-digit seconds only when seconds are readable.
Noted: 7.53
